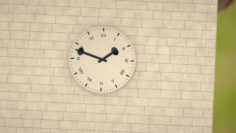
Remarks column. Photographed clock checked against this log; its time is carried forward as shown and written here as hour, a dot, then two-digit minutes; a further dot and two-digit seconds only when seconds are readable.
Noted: 1.48
